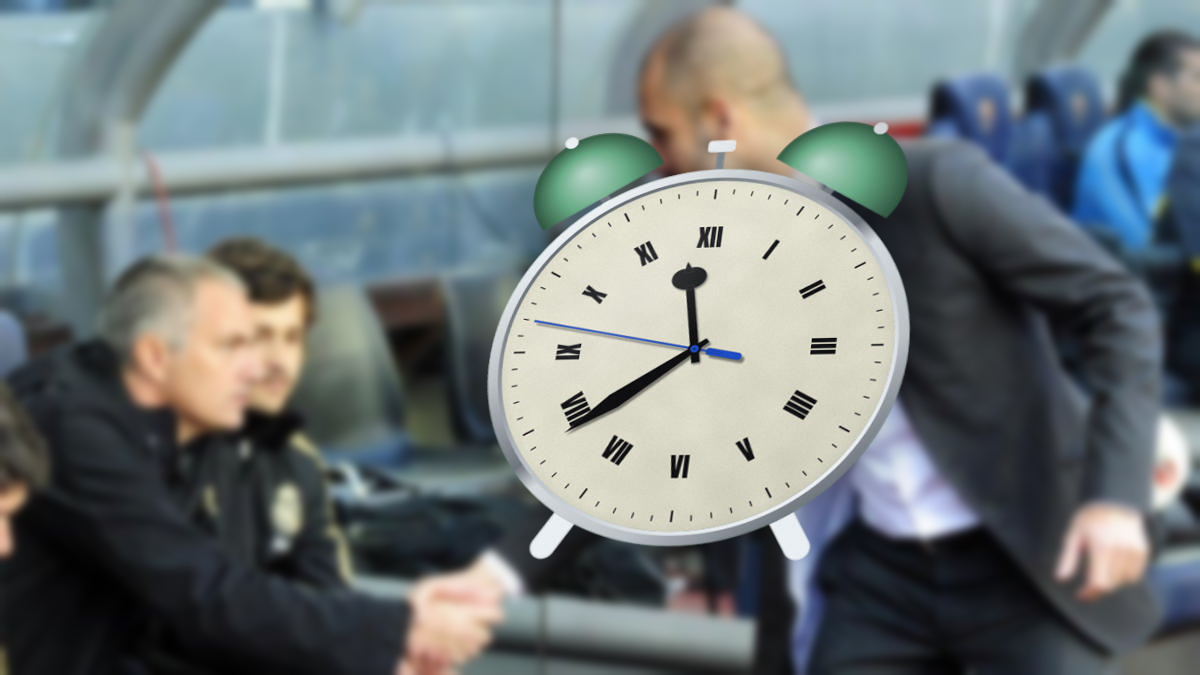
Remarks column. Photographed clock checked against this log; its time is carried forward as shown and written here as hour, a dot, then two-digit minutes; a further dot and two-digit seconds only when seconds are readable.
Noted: 11.38.47
